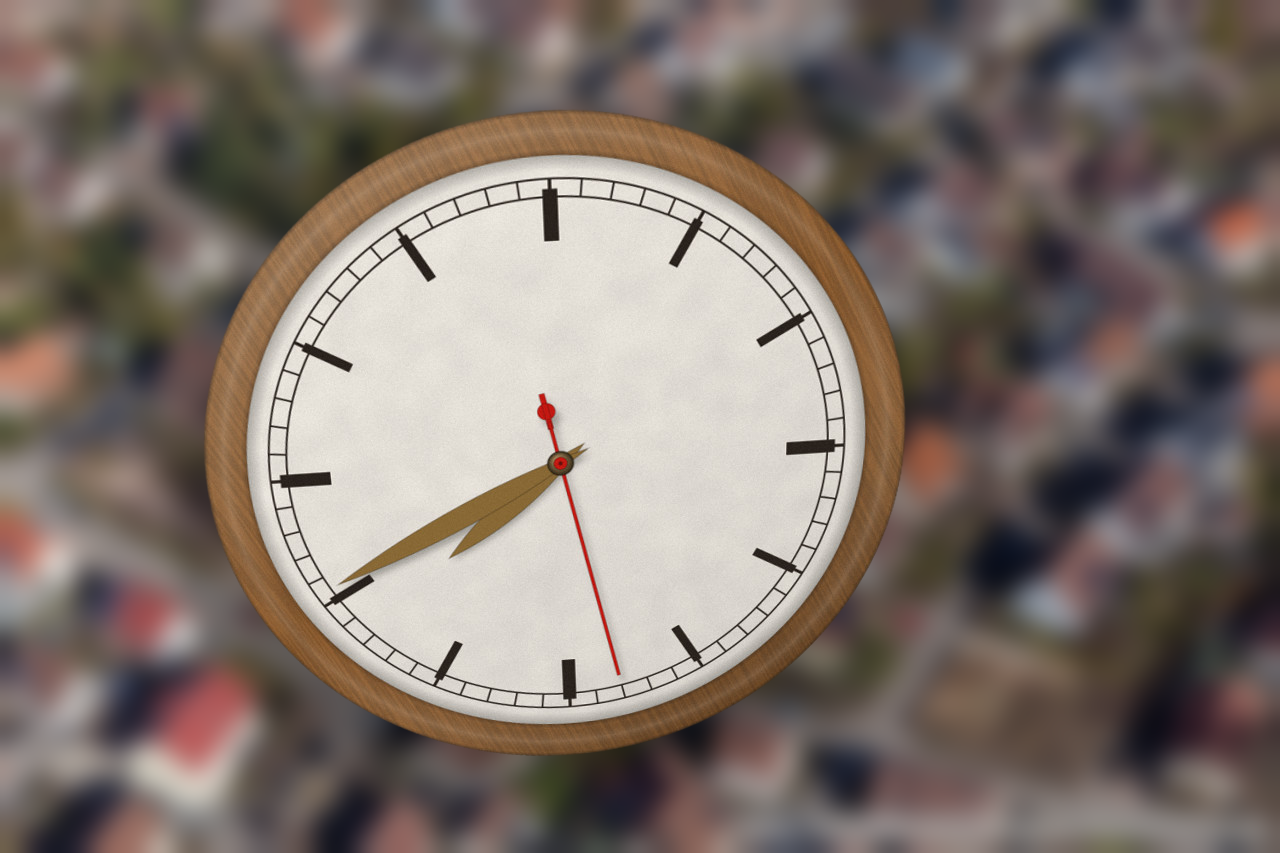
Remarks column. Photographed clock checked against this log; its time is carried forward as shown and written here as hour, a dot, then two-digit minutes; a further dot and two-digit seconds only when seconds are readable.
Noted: 7.40.28
